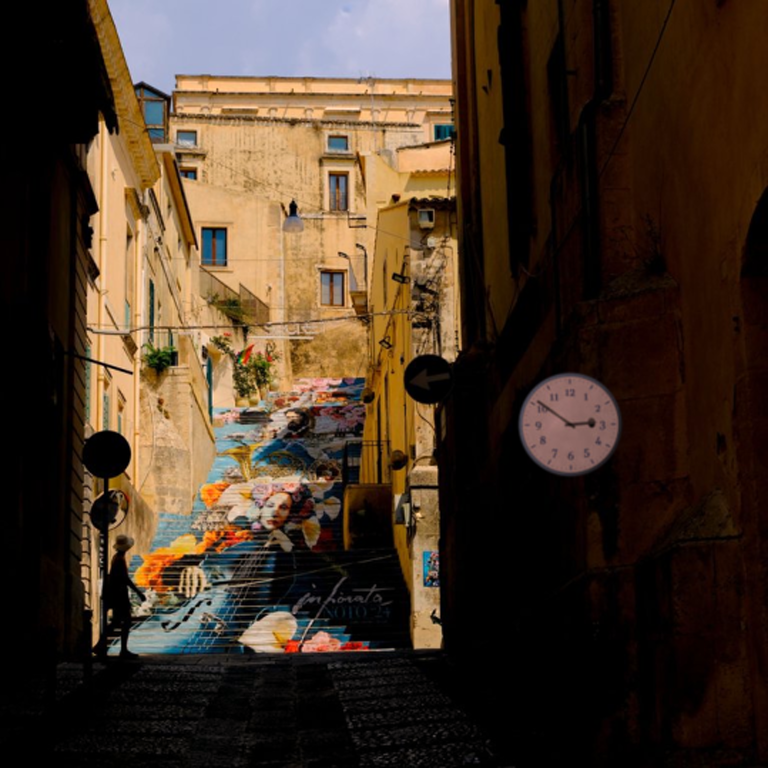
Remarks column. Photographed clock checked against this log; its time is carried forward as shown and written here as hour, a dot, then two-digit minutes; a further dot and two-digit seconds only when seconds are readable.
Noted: 2.51
